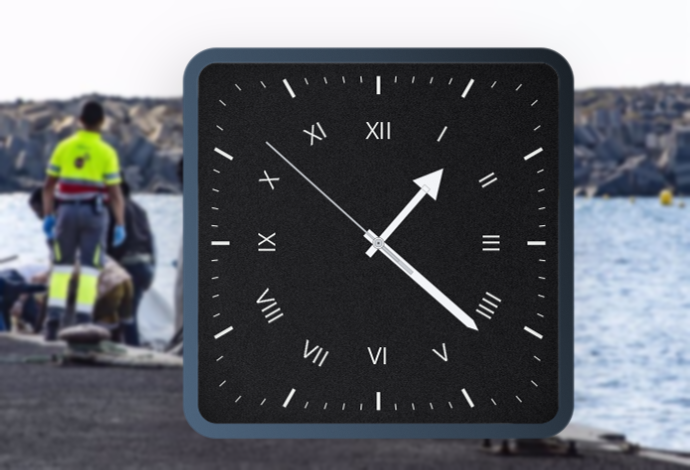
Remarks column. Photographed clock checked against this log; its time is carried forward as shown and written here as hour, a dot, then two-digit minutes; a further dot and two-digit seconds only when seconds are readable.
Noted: 1.21.52
